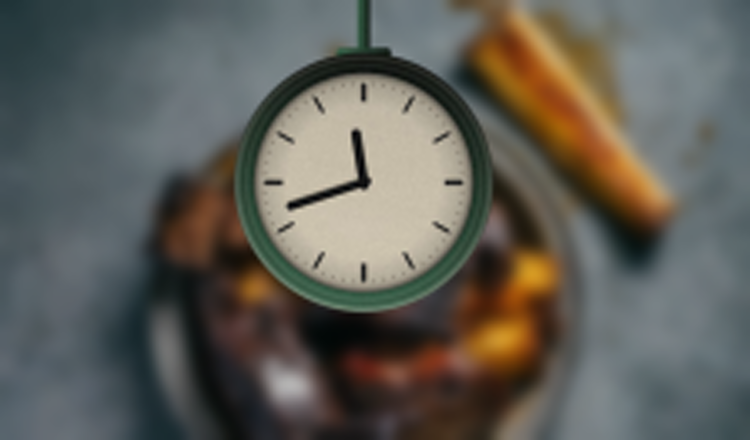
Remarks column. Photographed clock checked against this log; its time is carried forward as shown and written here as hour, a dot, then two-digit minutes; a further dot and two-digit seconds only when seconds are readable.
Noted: 11.42
